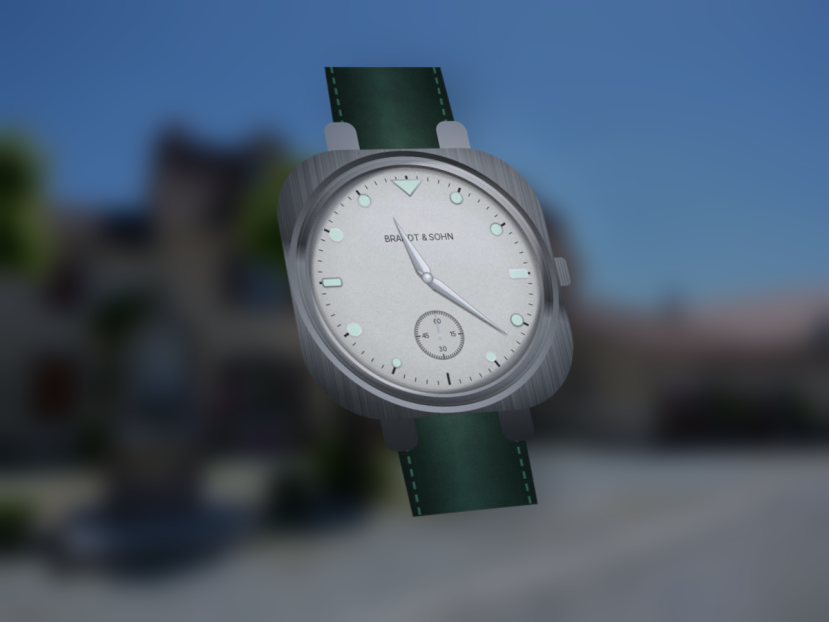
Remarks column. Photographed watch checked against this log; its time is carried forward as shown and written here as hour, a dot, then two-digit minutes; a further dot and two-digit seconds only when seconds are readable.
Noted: 11.22
